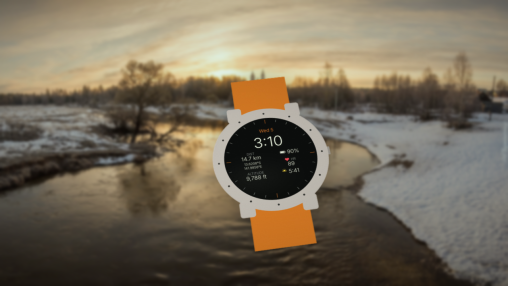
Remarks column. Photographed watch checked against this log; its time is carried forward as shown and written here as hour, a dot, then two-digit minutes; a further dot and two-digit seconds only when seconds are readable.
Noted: 3.10
